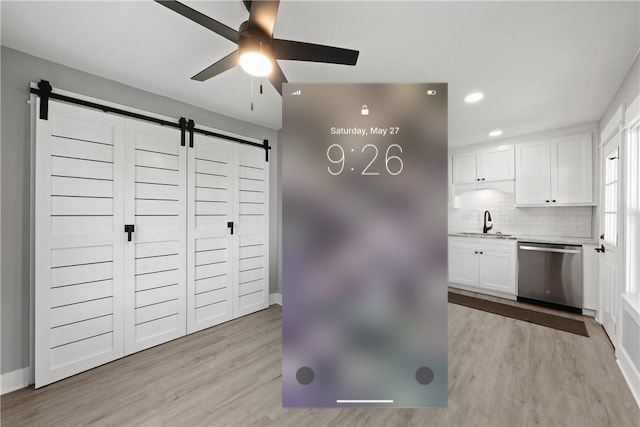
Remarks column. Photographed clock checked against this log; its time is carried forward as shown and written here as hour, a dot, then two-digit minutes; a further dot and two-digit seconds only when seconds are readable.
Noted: 9.26
